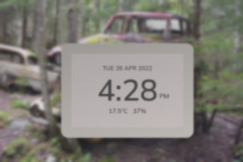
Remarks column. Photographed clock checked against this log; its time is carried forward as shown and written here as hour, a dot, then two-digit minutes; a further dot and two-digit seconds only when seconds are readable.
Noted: 4.28
